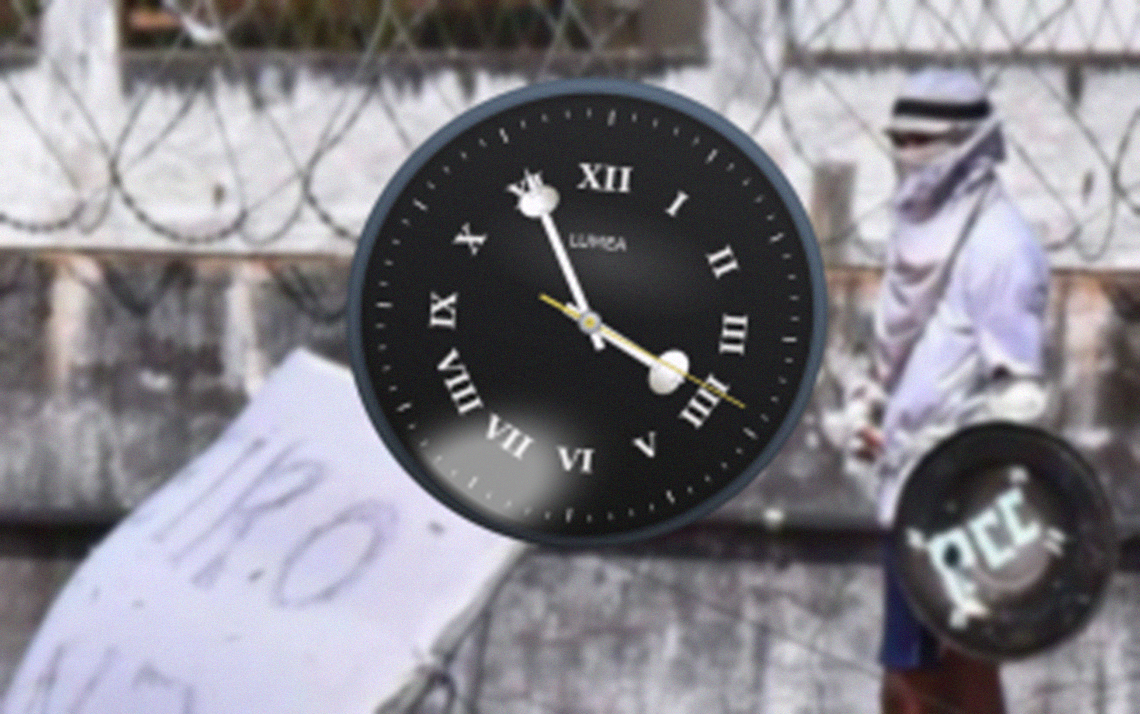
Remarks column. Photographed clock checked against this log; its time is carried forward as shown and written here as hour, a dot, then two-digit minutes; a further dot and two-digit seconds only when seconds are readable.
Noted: 3.55.19
